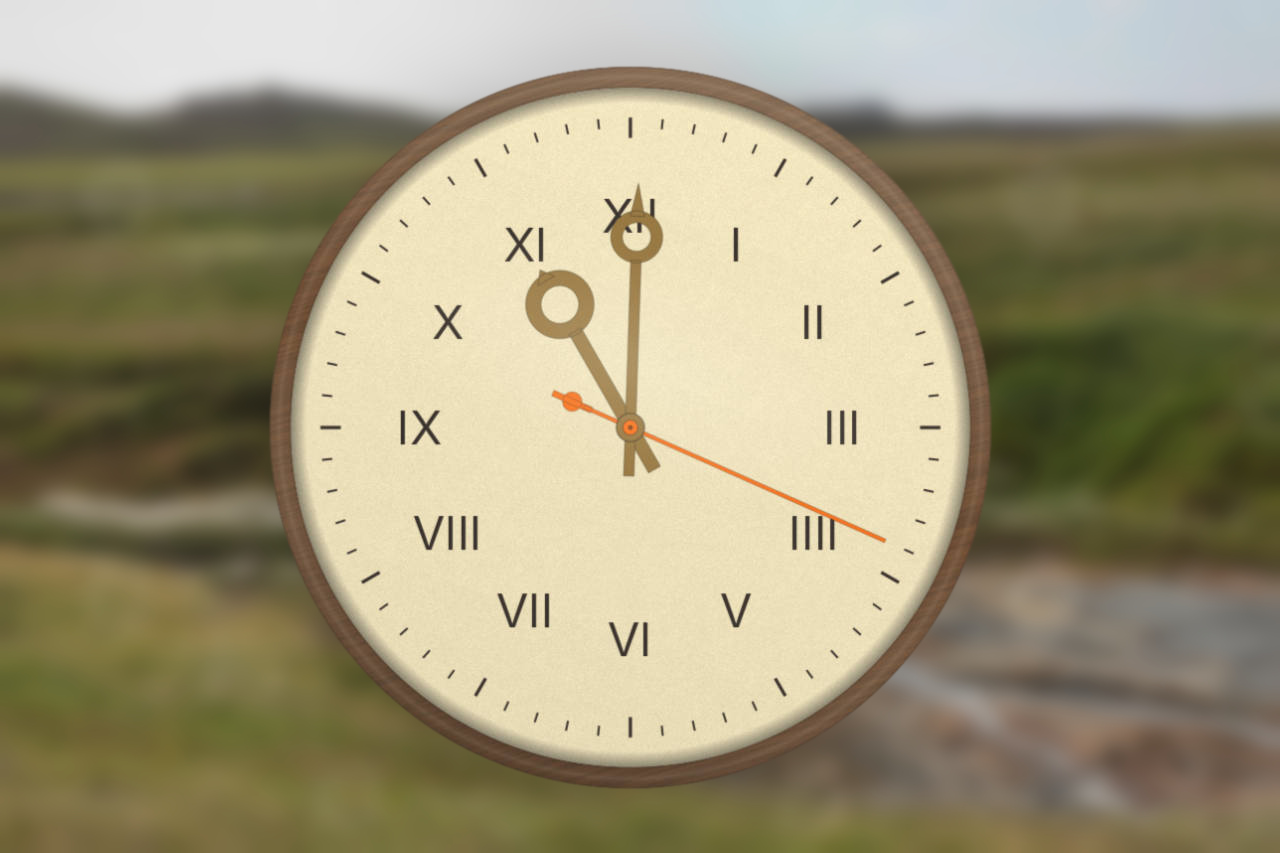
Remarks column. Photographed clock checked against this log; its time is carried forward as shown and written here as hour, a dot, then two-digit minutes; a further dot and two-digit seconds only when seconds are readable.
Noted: 11.00.19
